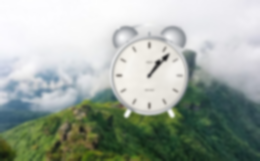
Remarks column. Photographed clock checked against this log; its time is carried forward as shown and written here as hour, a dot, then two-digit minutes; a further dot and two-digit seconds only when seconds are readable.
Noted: 1.07
